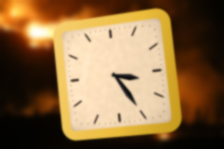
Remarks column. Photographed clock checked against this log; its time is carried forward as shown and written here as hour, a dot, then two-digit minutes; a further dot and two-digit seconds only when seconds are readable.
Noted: 3.25
